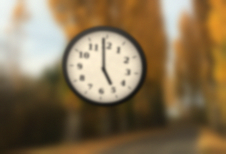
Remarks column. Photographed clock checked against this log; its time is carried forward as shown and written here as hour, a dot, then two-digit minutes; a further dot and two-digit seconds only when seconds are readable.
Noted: 4.59
